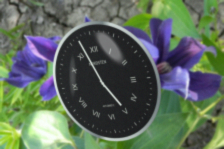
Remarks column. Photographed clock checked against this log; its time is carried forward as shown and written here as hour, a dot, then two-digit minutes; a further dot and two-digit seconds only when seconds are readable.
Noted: 4.57
